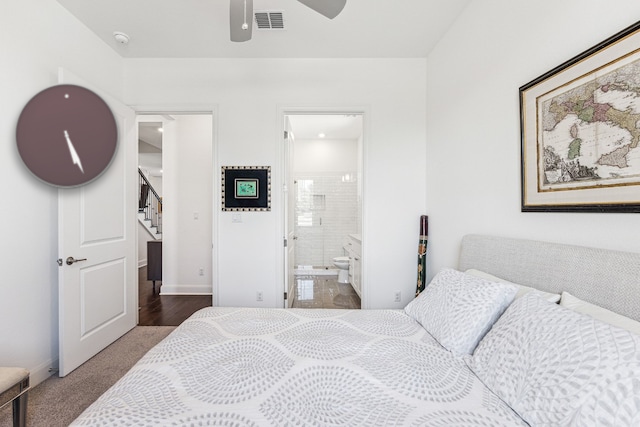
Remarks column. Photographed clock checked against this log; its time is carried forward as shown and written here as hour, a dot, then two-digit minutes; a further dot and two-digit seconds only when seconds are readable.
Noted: 5.26
